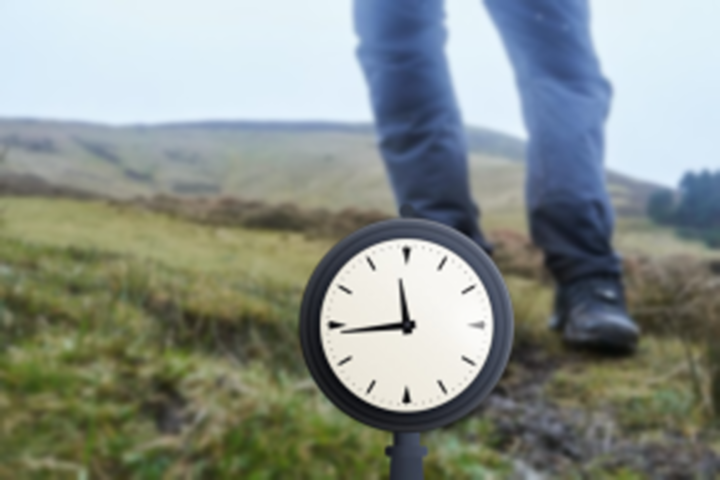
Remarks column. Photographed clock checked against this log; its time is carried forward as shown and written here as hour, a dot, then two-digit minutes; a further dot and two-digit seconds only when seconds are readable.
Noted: 11.44
